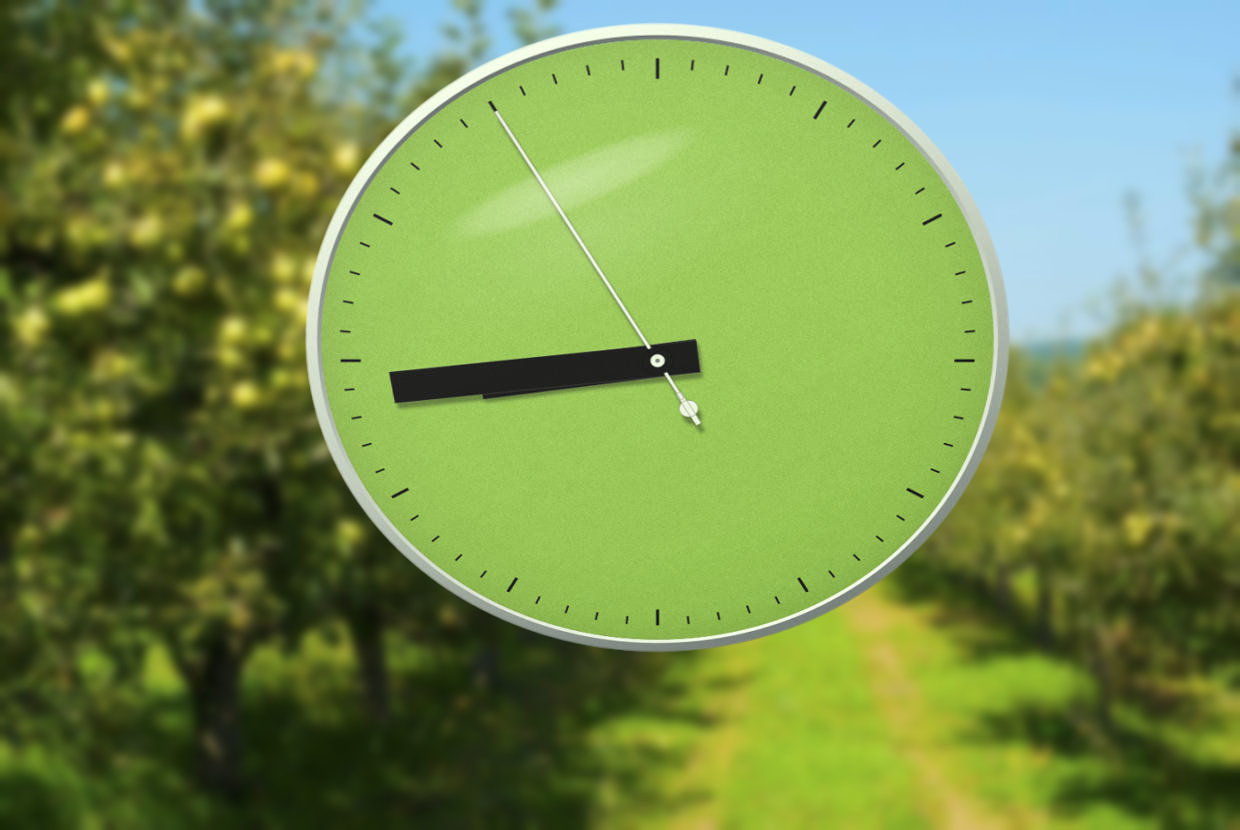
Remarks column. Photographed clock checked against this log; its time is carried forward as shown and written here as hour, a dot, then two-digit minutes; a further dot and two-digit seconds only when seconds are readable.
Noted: 8.43.55
